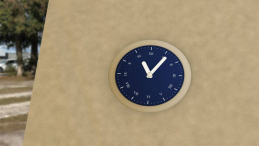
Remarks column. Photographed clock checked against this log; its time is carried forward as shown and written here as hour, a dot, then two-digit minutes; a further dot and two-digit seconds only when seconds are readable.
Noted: 11.06
